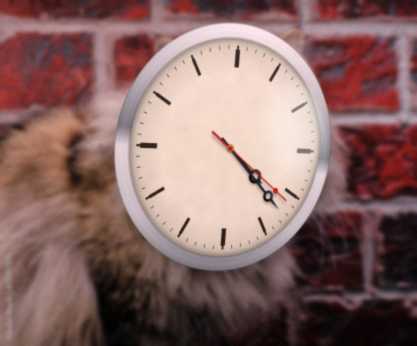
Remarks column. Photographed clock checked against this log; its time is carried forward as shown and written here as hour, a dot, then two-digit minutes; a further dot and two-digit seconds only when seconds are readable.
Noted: 4.22.21
